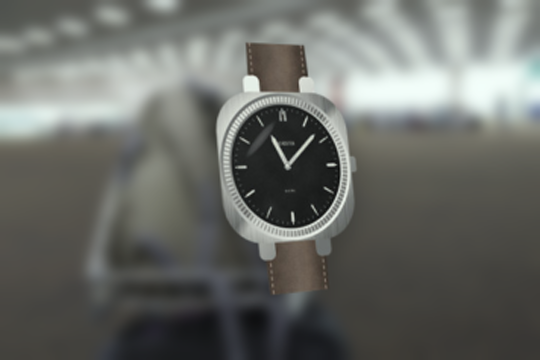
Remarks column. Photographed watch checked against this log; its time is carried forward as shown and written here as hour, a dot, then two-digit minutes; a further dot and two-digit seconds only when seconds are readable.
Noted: 11.08
